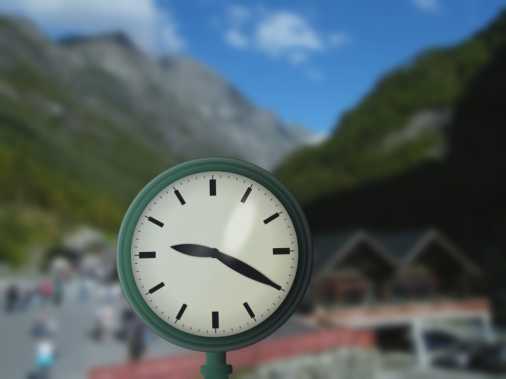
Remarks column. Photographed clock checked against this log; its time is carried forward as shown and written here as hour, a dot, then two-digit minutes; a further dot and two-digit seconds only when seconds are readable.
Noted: 9.20
